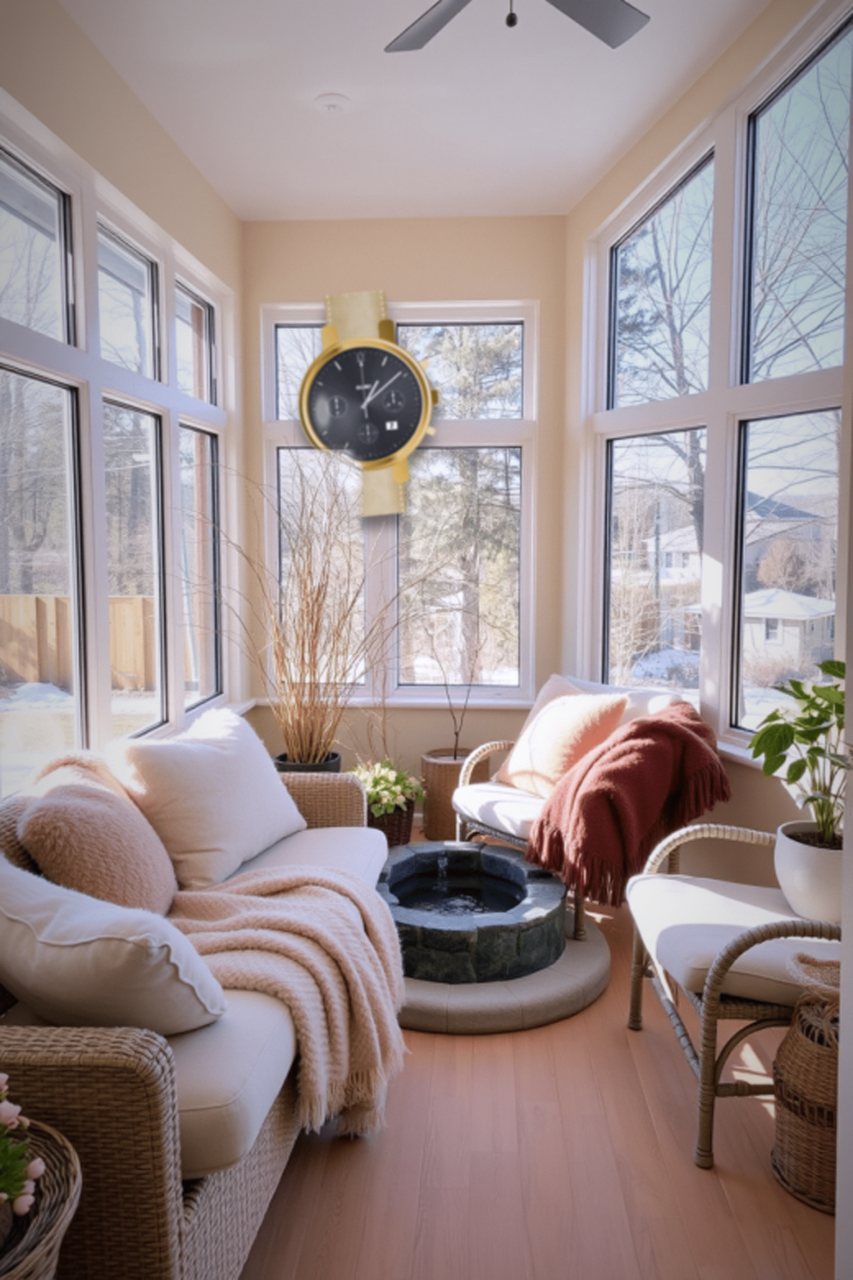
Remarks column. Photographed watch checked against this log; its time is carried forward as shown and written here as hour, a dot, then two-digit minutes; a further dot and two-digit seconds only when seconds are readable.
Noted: 1.09
